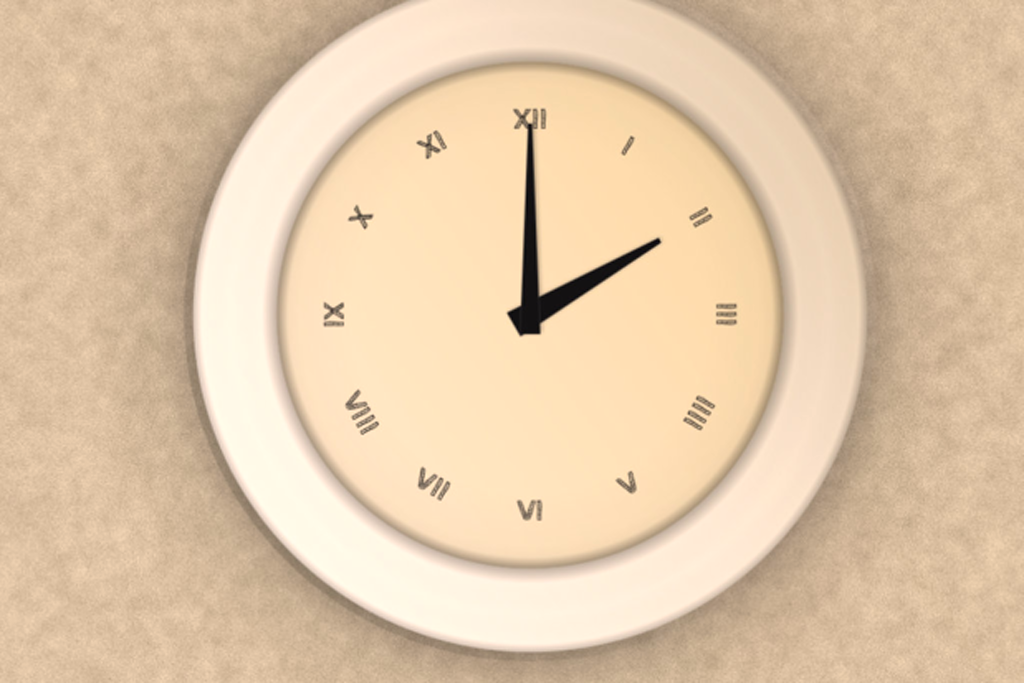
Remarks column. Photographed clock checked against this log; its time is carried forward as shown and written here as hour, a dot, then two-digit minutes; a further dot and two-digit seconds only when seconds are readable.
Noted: 2.00
